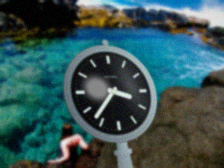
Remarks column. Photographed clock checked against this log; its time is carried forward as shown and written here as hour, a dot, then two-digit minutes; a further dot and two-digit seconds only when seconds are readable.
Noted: 3.37
